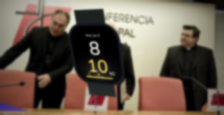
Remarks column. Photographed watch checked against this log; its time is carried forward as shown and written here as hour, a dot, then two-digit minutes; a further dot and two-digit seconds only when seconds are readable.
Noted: 8.10
